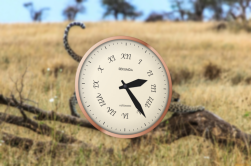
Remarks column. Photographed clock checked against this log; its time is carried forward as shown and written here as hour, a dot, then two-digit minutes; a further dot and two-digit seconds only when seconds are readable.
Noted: 2.24
